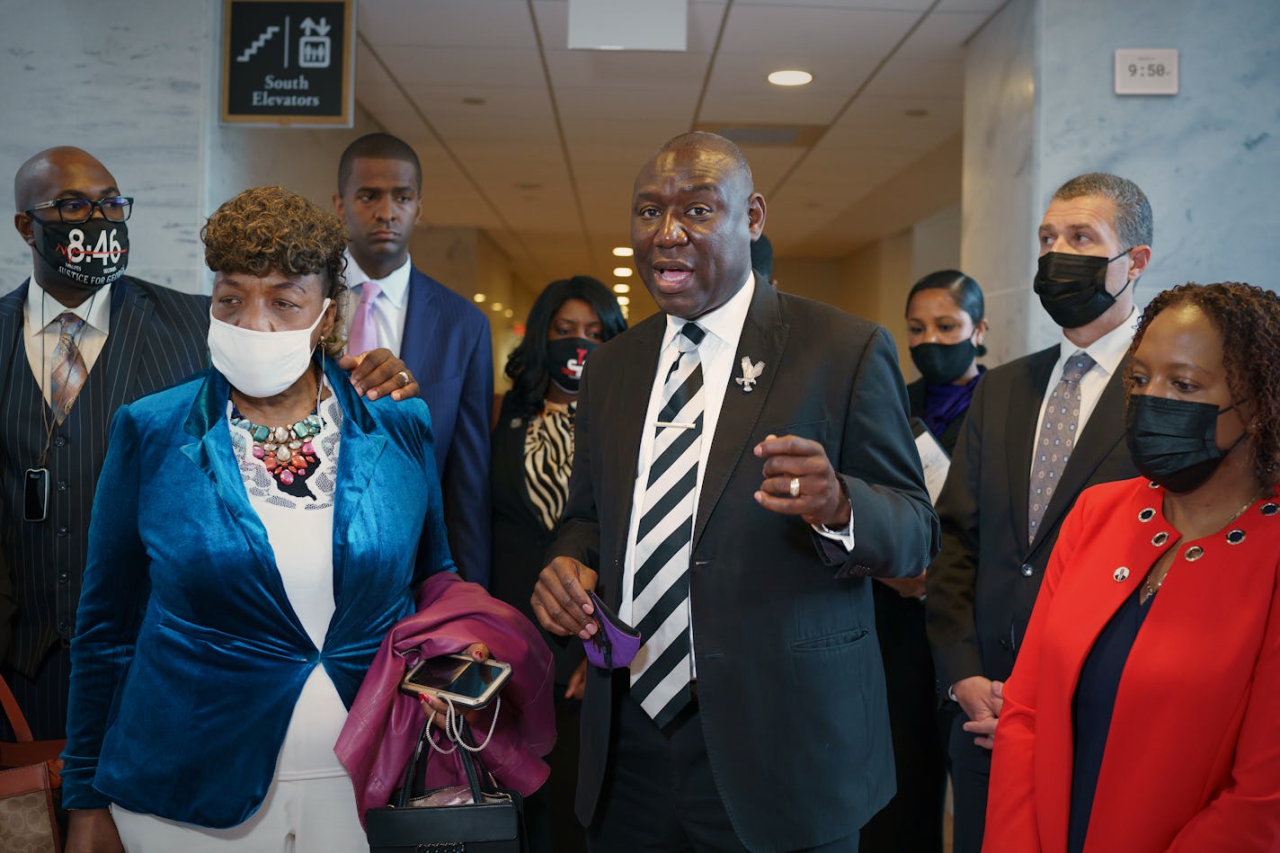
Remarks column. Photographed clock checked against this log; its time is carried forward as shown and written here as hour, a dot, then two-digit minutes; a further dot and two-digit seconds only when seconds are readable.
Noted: 9.50
